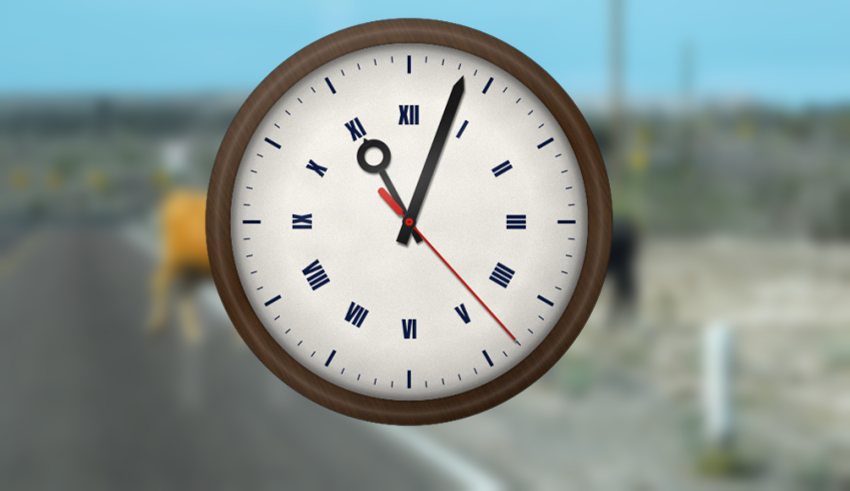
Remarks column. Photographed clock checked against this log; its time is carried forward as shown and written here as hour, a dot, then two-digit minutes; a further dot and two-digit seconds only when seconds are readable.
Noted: 11.03.23
